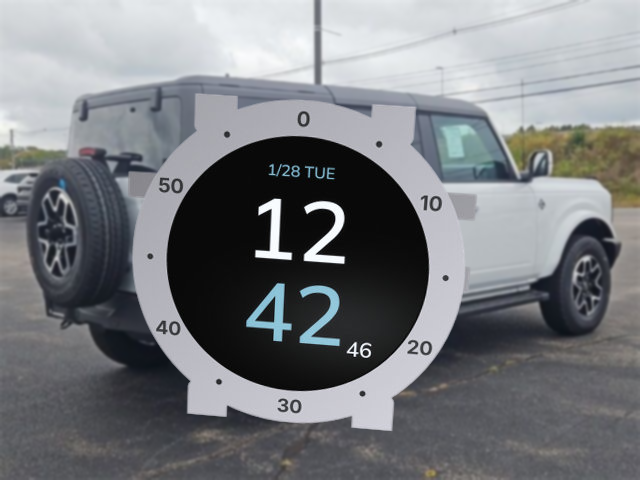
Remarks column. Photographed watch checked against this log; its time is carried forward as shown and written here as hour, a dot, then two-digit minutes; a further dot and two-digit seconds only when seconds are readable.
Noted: 12.42.46
